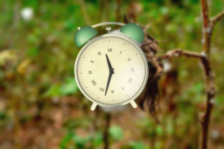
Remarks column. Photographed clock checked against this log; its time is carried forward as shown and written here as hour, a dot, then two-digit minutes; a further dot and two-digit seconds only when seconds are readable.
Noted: 11.33
